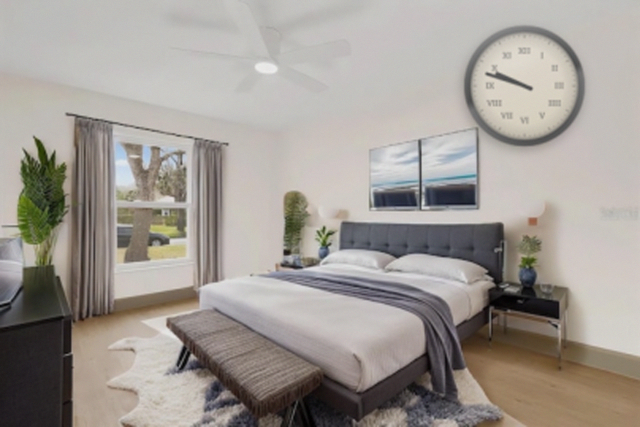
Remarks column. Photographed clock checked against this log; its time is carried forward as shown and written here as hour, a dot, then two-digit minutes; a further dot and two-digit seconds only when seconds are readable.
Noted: 9.48
